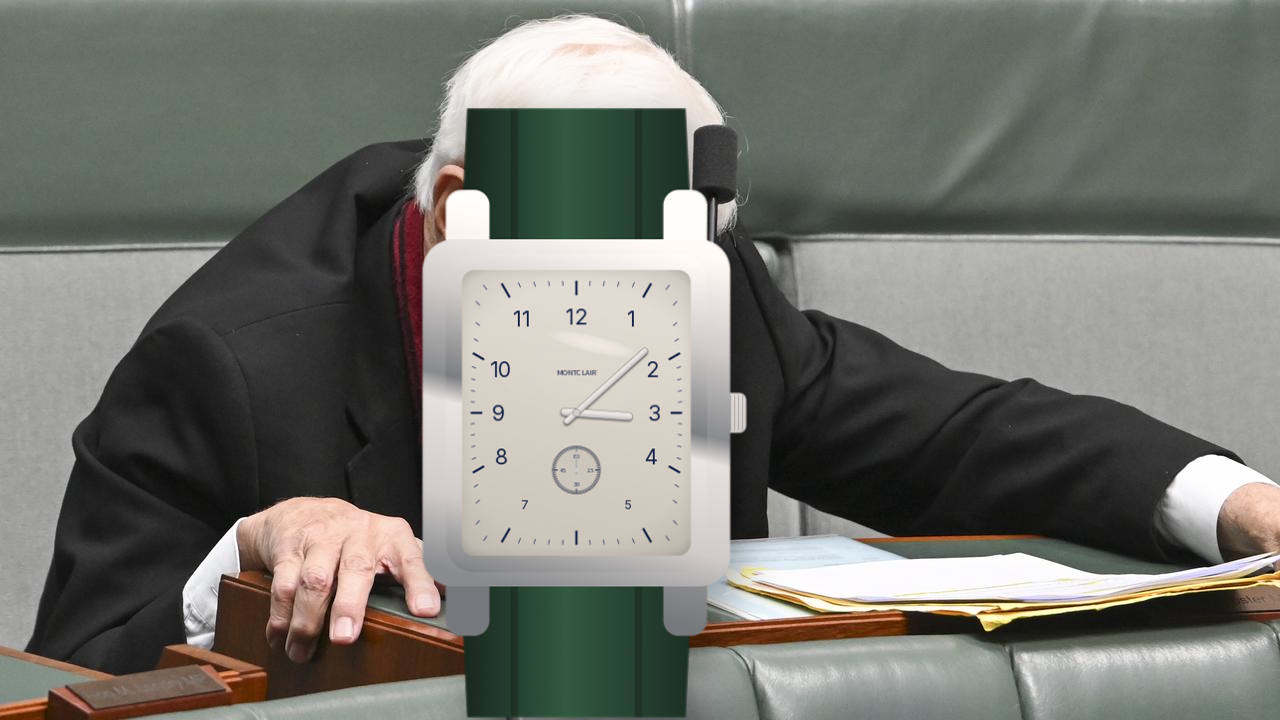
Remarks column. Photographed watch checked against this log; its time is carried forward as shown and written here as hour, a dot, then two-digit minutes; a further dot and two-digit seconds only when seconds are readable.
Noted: 3.08
